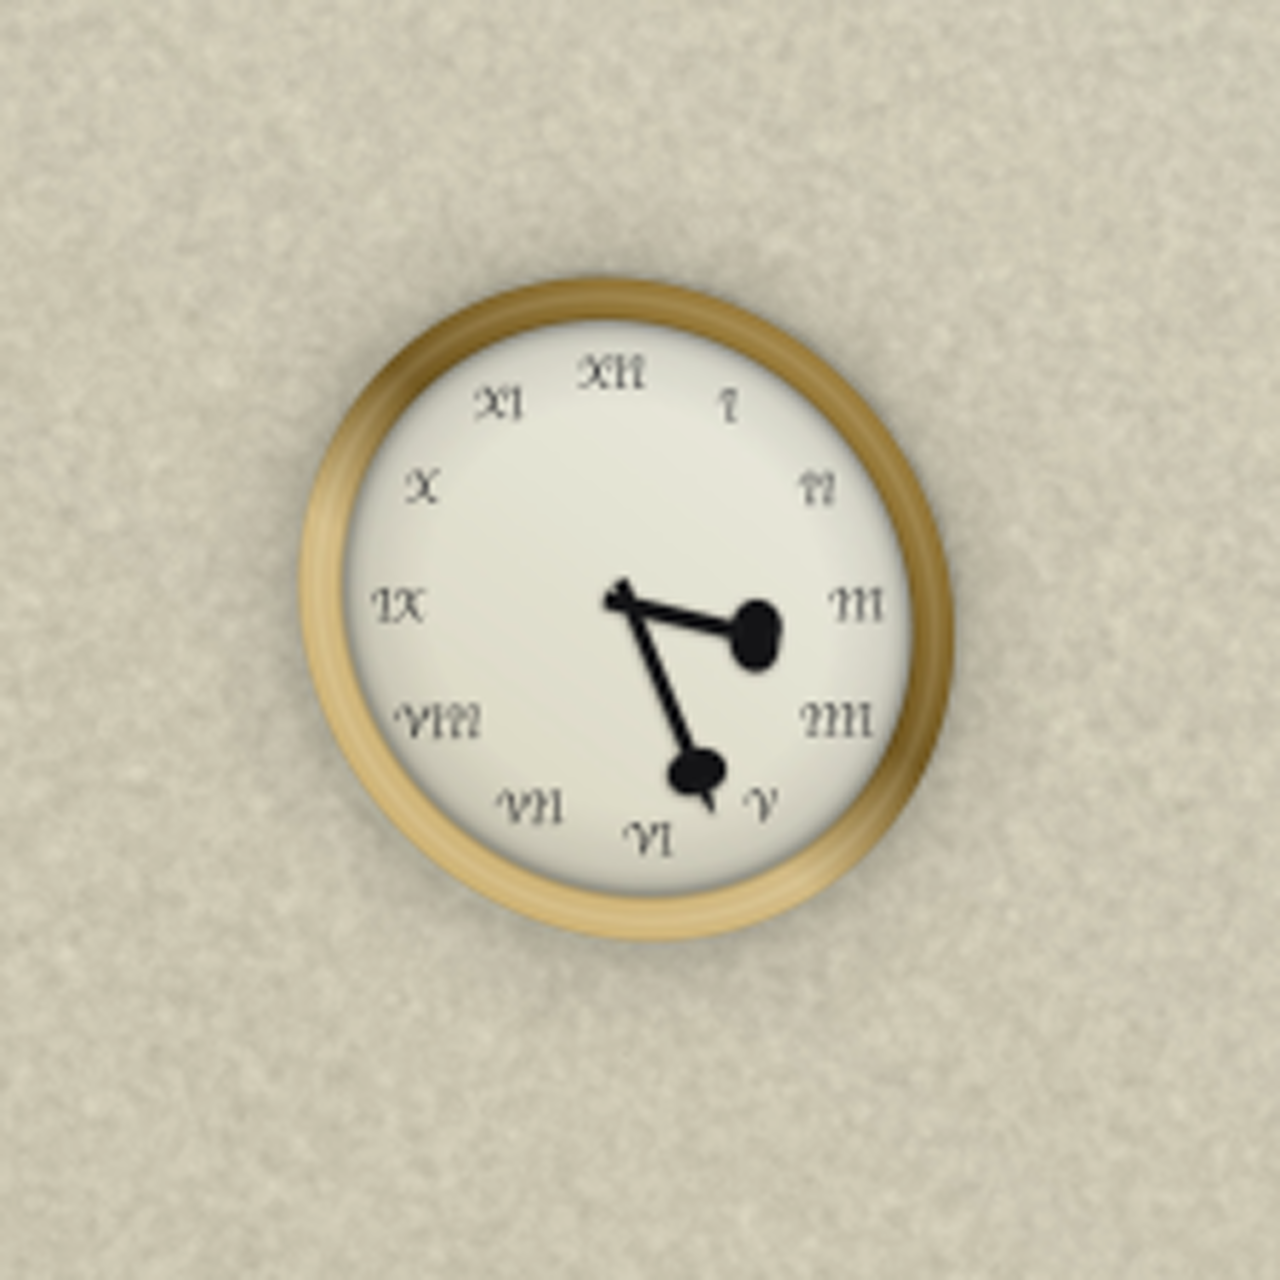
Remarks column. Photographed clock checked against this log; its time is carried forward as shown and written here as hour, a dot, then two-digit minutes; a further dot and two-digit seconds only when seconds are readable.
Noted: 3.27
